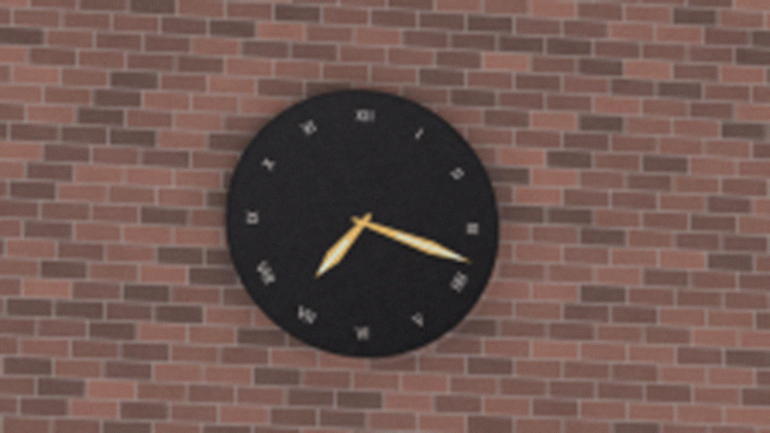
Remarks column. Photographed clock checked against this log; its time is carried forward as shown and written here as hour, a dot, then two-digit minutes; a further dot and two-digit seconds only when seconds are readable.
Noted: 7.18
